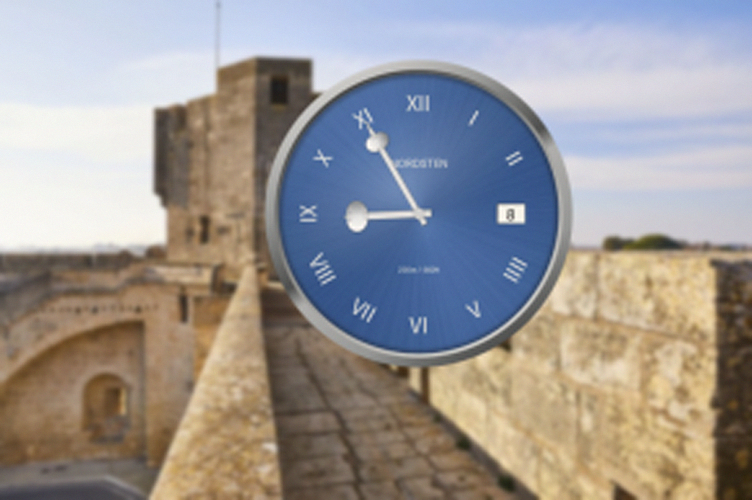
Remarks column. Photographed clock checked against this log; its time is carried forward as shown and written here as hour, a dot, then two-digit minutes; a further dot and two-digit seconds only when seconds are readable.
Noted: 8.55
